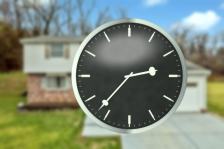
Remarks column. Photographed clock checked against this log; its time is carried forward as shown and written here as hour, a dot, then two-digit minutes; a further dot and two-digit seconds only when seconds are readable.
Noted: 2.37
